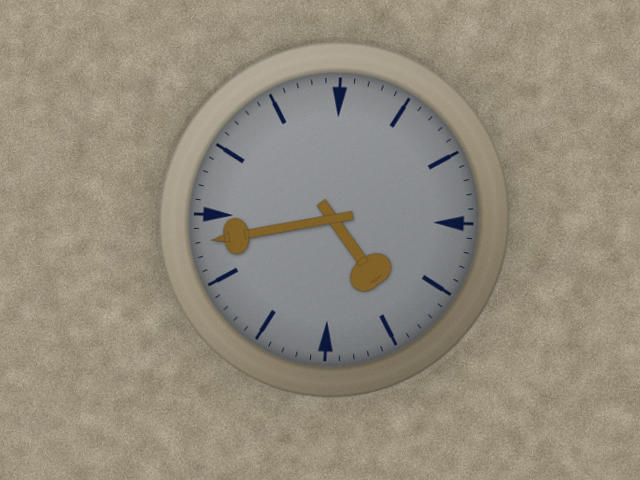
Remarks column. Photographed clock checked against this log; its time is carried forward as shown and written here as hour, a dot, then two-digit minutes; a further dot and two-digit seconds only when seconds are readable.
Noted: 4.43
